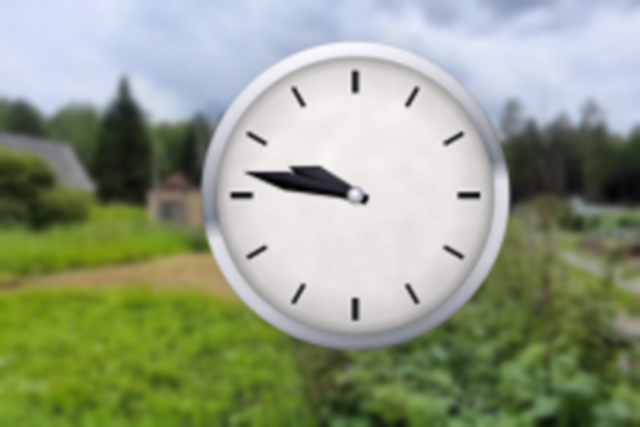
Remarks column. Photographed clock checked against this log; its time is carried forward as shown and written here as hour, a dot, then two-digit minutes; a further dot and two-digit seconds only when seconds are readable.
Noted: 9.47
